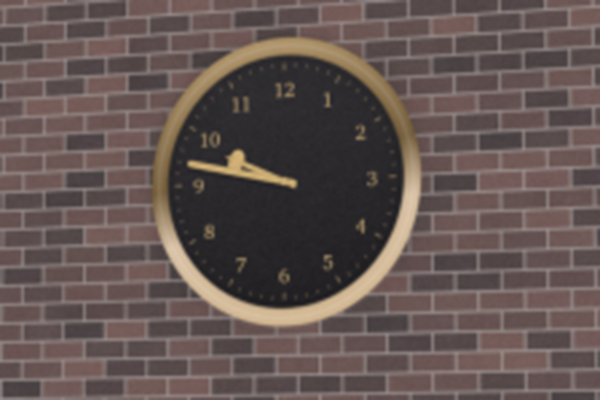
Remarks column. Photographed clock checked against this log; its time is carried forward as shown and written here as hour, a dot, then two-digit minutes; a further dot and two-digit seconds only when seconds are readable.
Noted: 9.47
